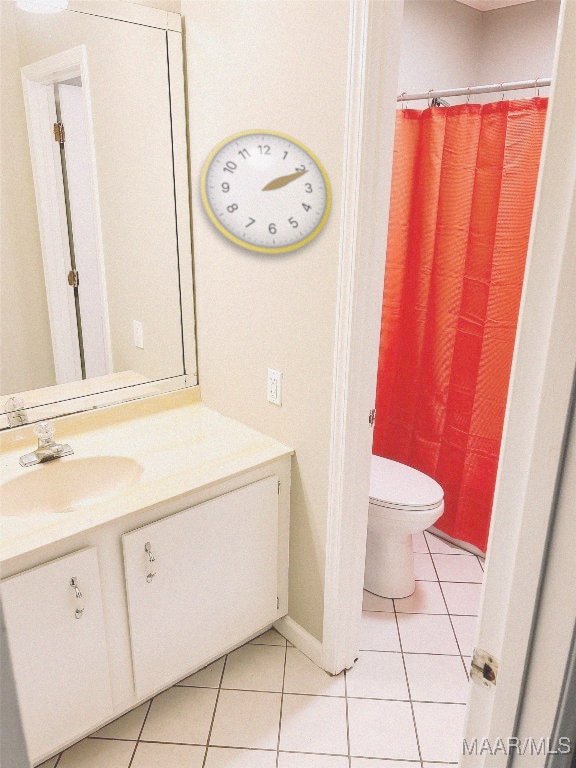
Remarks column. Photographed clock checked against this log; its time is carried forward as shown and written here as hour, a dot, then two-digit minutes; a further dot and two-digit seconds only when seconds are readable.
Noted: 2.11
